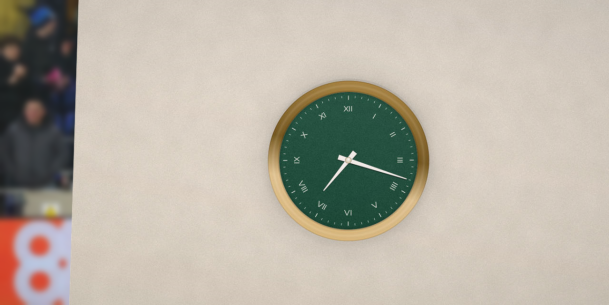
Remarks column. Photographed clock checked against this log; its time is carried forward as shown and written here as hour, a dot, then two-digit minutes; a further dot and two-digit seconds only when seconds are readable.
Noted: 7.18
